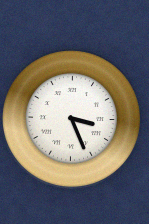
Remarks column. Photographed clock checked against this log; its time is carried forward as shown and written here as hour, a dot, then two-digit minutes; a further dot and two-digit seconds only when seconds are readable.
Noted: 3.26
